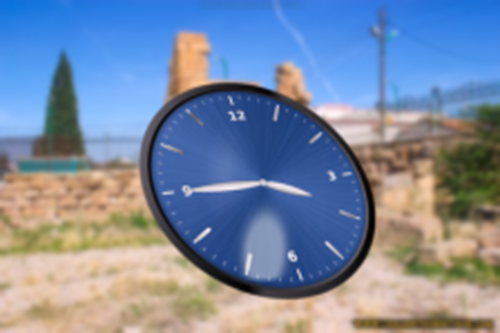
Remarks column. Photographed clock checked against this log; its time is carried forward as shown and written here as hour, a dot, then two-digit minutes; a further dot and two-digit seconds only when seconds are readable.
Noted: 3.45
